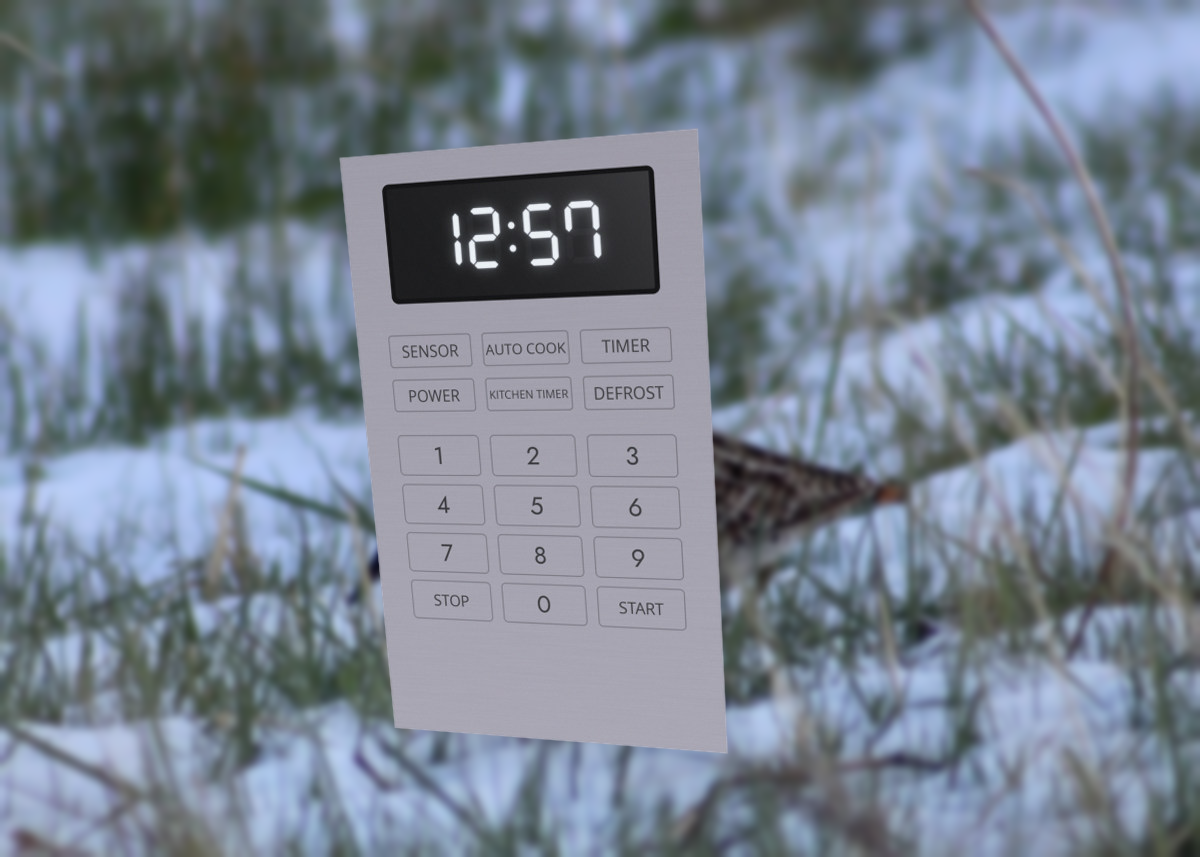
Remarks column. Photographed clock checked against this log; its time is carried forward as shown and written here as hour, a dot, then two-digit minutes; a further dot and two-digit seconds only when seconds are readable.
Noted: 12.57
